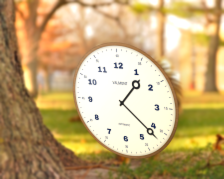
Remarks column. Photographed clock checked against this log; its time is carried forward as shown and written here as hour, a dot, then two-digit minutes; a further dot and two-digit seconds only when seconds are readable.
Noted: 1.22
